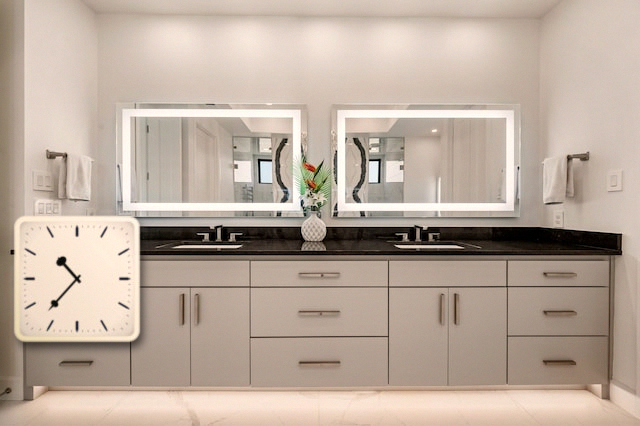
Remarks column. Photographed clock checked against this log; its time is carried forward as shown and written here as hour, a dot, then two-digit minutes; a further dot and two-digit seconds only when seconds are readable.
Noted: 10.37
